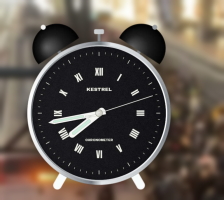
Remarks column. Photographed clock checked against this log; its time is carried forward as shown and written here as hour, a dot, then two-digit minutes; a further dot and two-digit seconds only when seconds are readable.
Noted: 7.43.12
